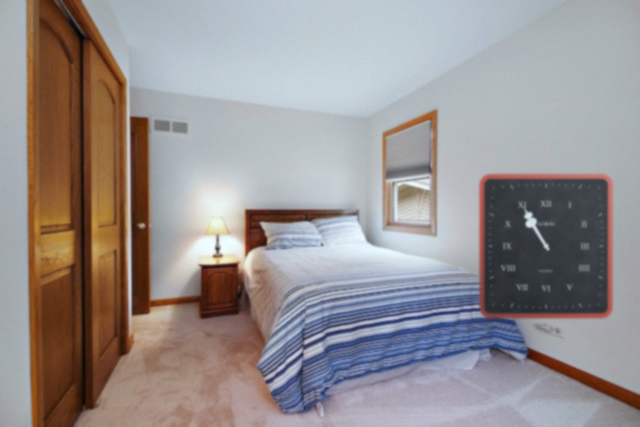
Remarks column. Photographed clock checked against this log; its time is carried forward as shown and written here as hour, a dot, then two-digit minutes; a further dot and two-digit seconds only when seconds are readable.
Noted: 10.55
